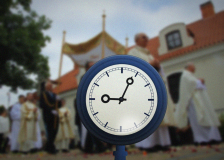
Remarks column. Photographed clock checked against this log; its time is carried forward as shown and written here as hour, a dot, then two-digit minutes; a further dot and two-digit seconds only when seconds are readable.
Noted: 9.04
